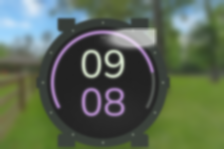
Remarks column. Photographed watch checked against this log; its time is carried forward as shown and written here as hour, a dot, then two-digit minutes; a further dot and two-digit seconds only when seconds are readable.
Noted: 9.08
